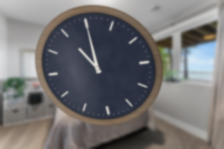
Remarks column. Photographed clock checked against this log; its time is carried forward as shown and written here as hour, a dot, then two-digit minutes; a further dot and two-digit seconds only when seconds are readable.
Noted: 11.00
